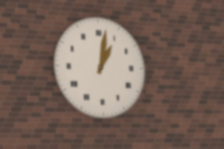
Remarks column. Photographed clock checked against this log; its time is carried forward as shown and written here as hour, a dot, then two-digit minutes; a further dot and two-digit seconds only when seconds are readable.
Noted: 1.02
